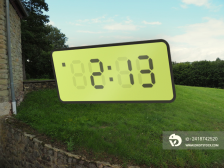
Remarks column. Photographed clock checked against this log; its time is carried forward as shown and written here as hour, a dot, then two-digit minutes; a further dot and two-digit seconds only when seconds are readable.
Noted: 2.13
